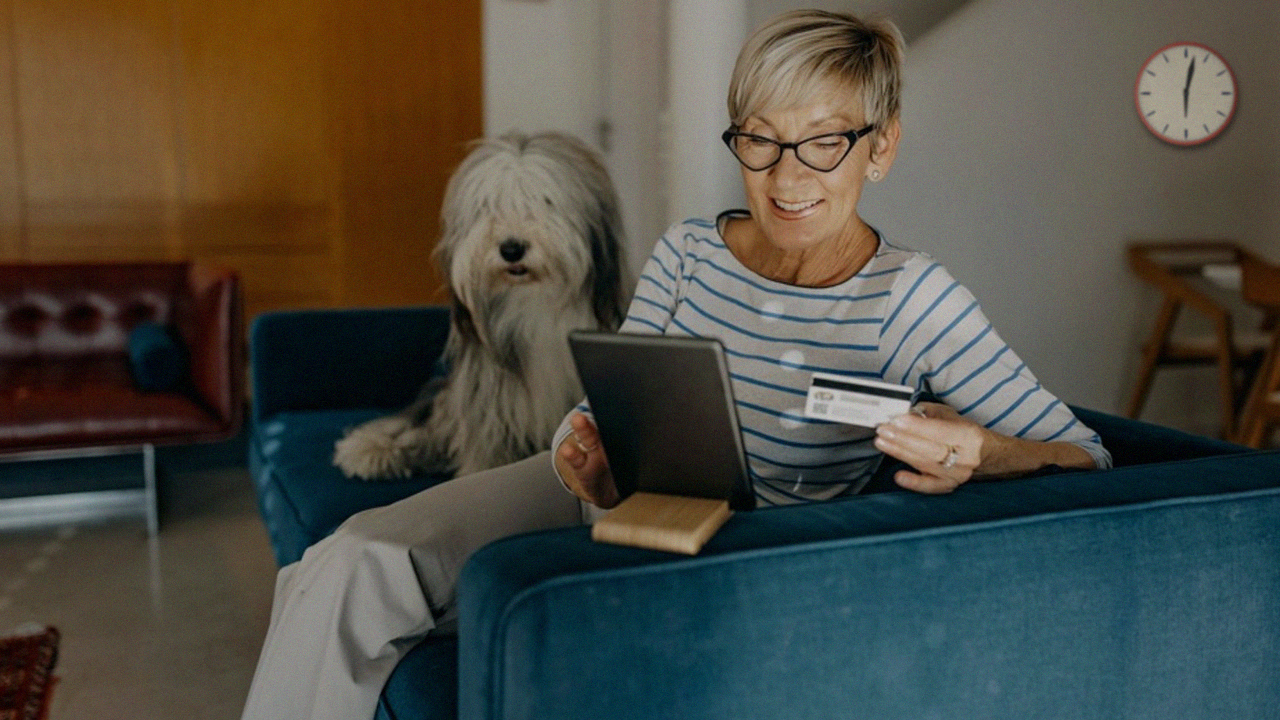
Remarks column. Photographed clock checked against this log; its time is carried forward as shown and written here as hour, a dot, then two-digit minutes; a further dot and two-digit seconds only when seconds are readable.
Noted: 6.02
